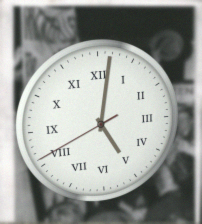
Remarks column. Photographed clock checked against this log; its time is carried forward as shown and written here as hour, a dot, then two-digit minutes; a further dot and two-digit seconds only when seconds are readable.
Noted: 5.01.41
